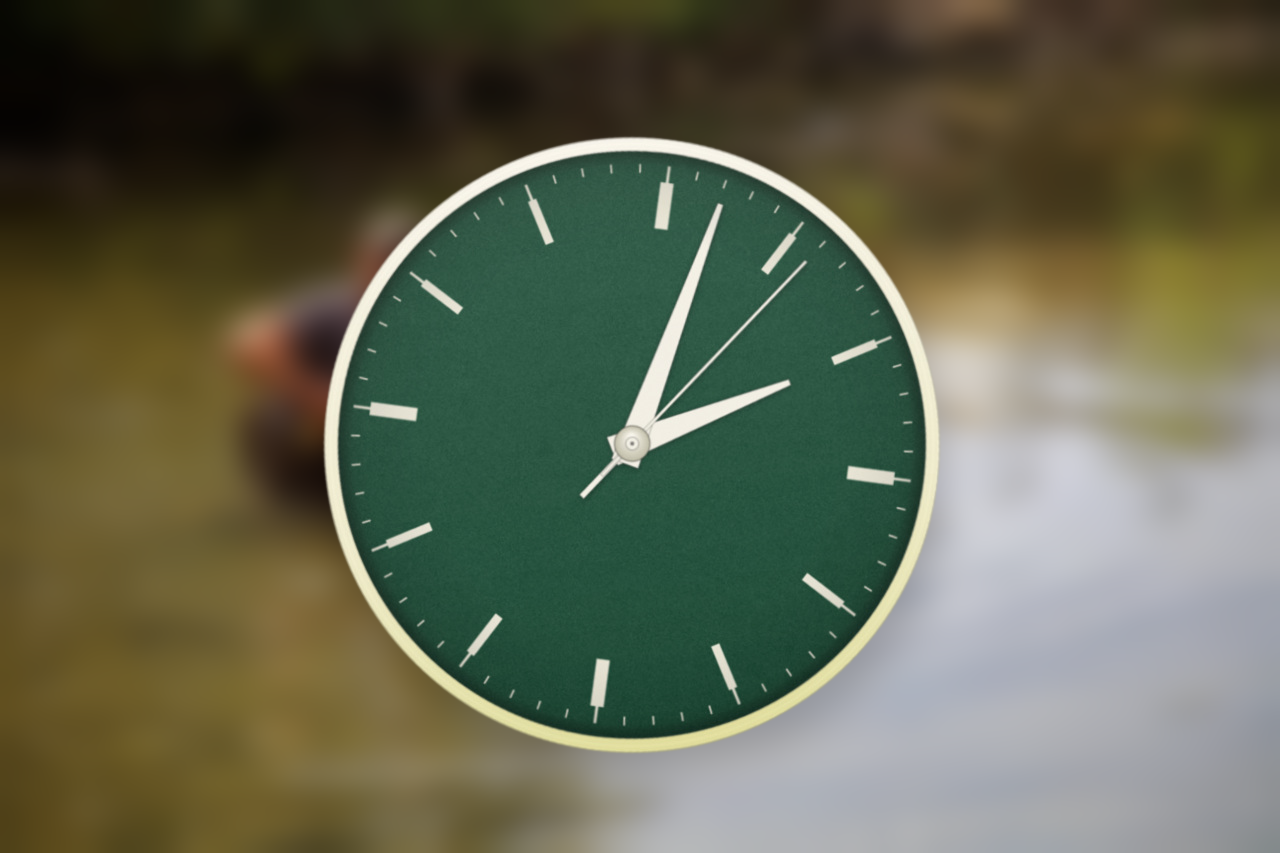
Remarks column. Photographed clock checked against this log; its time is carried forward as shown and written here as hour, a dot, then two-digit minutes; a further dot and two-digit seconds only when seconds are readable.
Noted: 2.02.06
